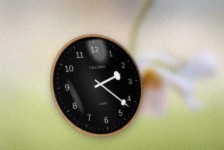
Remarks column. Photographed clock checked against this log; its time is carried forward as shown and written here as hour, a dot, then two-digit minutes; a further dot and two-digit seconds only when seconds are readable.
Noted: 2.22
